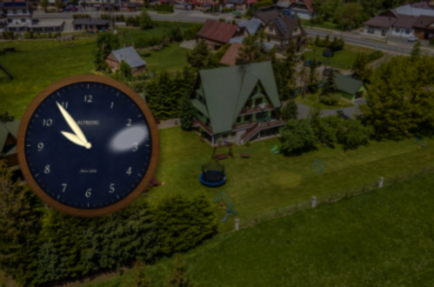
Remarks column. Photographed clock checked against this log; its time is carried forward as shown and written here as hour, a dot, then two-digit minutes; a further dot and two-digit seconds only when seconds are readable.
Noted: 9.54
